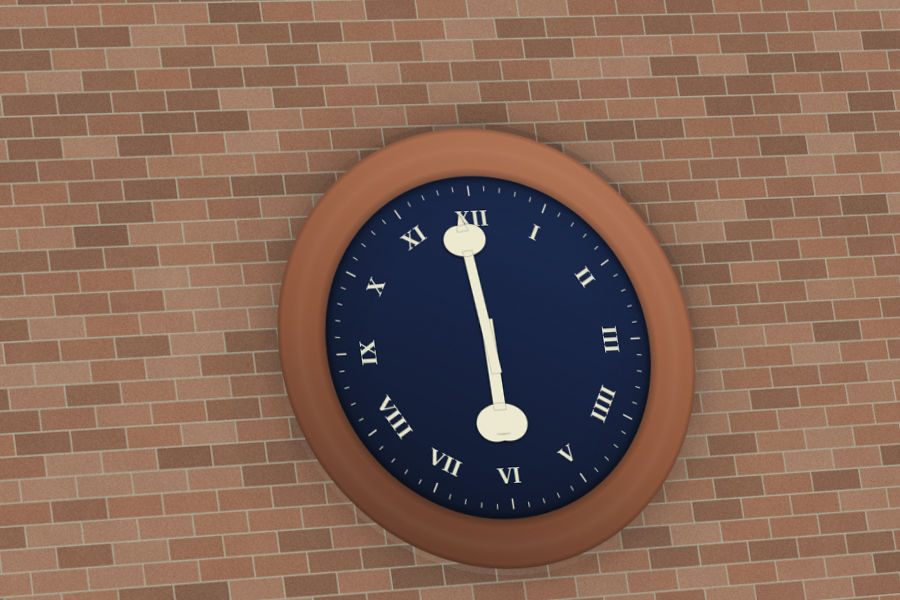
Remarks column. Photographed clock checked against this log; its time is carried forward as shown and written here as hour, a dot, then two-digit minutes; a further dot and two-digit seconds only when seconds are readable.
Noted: 5.59
